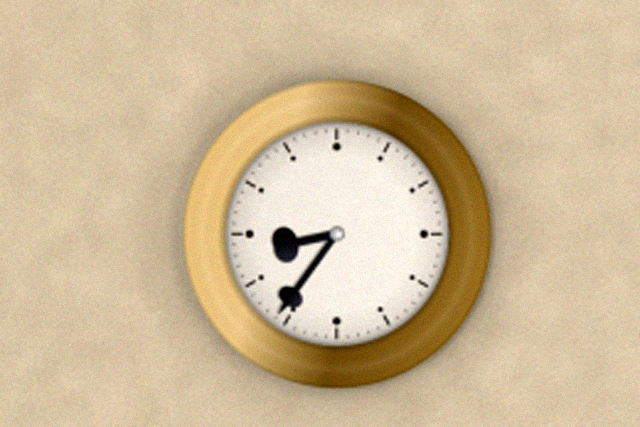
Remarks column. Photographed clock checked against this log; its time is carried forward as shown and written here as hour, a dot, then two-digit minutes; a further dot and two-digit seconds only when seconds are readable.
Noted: 8.36
